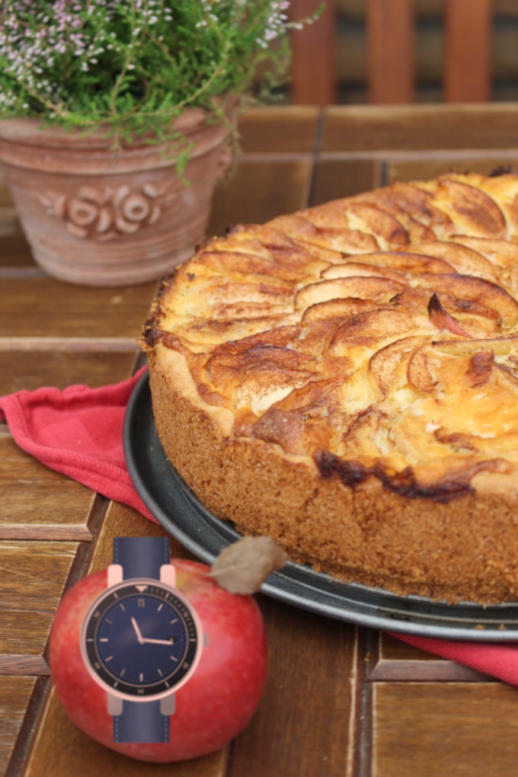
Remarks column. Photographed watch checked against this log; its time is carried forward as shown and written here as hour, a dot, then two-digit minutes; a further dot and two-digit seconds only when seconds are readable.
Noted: 11.16
